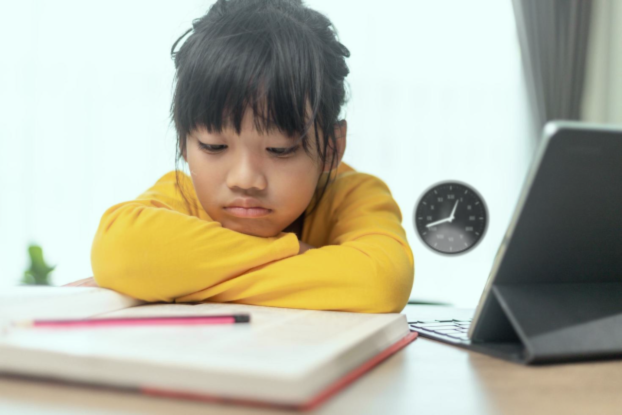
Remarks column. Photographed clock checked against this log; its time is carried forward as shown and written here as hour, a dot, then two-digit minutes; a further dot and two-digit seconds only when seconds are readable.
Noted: 12.42
